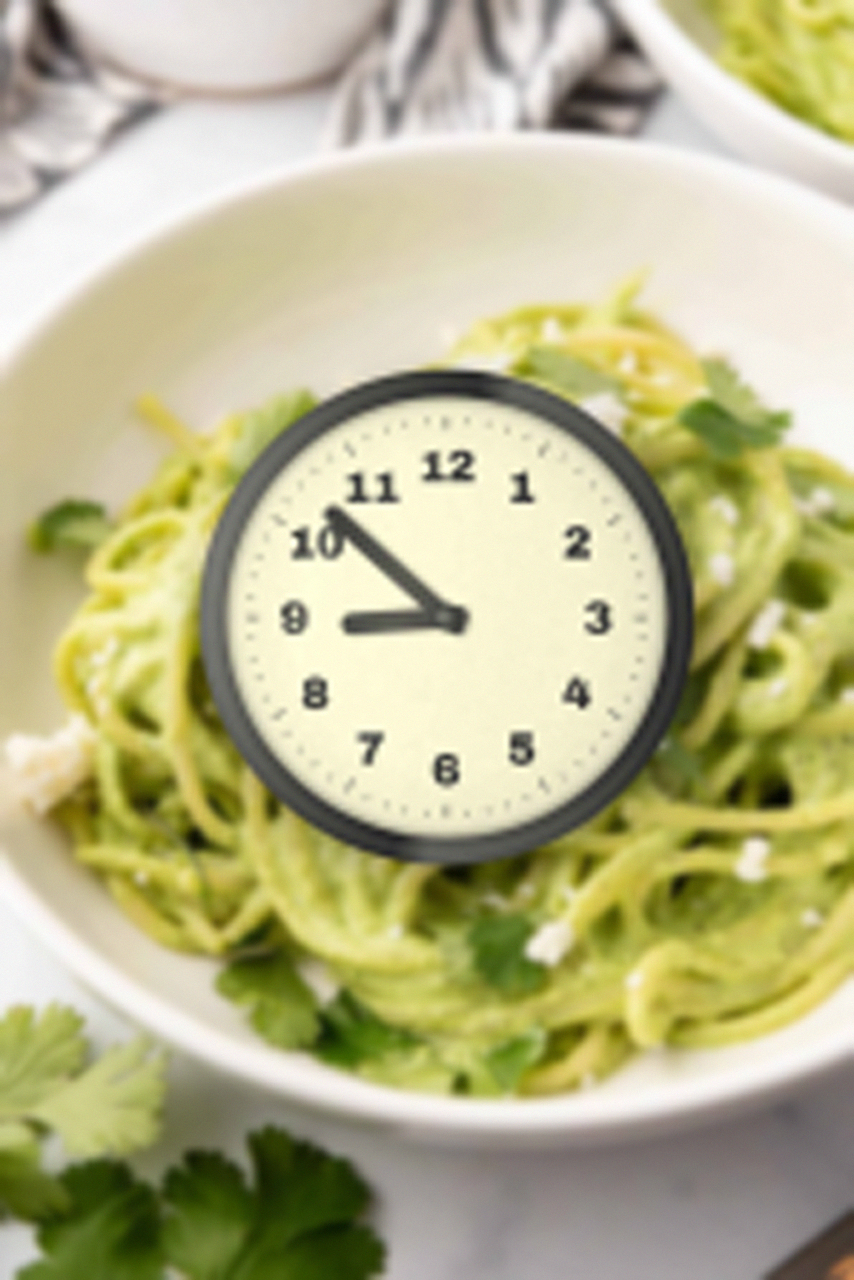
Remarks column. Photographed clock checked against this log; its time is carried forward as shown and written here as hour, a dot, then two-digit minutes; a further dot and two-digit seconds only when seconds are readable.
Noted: 8.52
